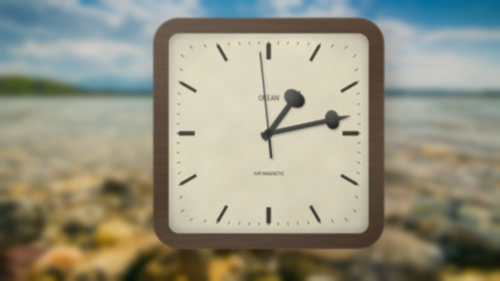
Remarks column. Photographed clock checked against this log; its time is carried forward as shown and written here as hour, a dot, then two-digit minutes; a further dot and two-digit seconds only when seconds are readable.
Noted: 1.12.59
